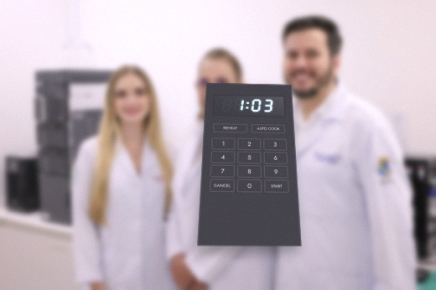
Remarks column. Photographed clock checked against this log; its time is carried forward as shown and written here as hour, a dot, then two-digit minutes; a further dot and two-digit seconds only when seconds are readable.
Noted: 1.03
